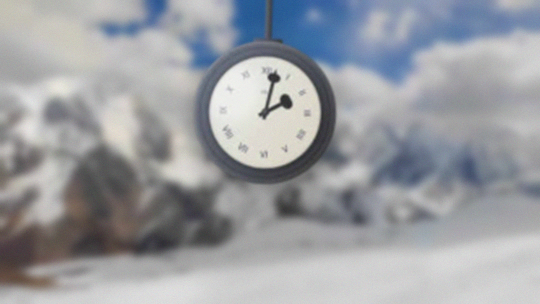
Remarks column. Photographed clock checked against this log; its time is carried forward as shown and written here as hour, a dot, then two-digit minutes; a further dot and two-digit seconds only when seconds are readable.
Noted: 2.02
